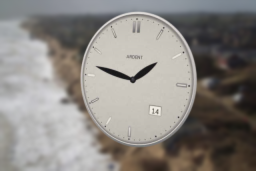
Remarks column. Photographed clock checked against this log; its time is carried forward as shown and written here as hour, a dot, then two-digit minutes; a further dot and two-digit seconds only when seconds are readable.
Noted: 1.47
